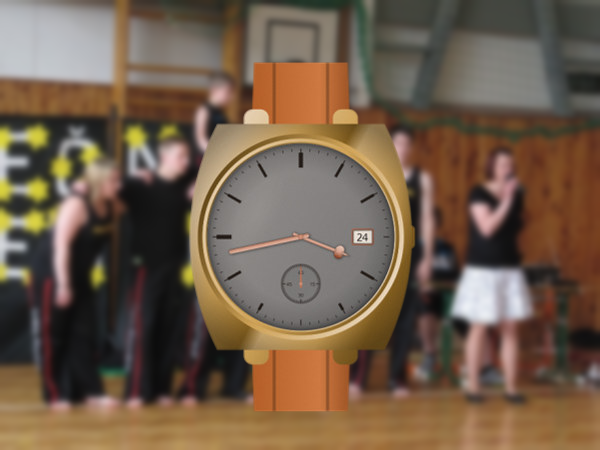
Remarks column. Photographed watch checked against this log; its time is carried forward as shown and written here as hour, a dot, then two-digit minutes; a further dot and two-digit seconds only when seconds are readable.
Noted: 3.43
